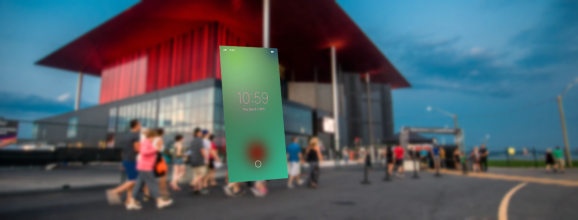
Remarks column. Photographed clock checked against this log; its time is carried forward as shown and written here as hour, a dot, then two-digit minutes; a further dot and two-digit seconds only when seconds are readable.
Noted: 10.59
